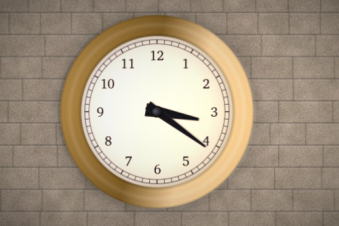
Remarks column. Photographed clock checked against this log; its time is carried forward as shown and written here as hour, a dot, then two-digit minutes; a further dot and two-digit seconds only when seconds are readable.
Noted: 3.21
